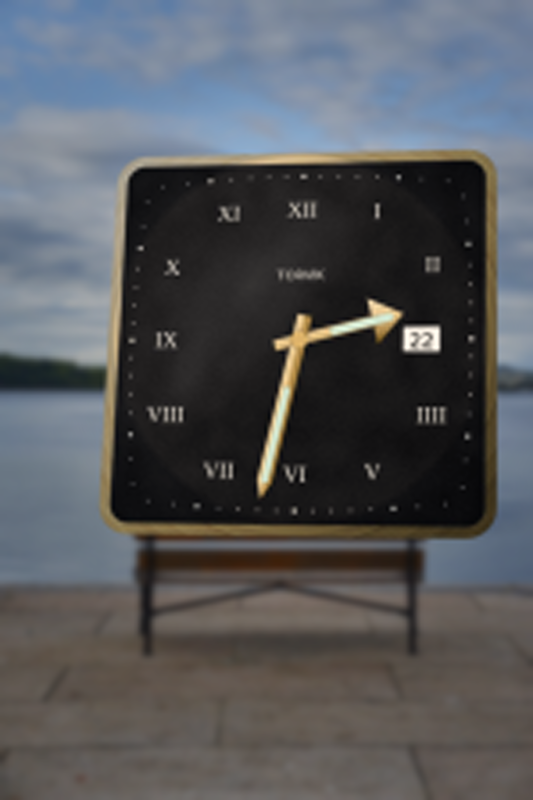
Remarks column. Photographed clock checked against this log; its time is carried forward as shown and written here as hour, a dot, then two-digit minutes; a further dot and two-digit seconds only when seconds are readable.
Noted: 2.32
